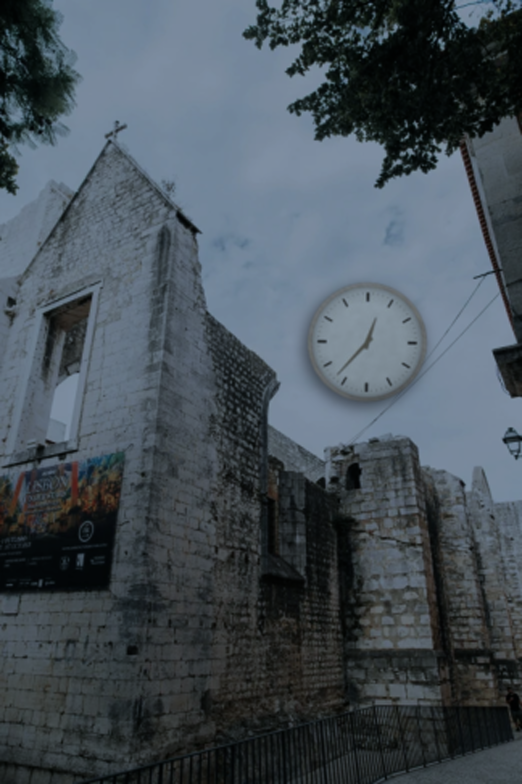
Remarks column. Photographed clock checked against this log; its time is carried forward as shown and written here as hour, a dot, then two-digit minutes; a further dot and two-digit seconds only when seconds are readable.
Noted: 12.37
